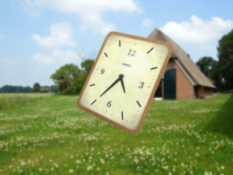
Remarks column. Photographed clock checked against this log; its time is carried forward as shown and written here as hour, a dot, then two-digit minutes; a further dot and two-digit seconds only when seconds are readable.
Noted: 4.35
